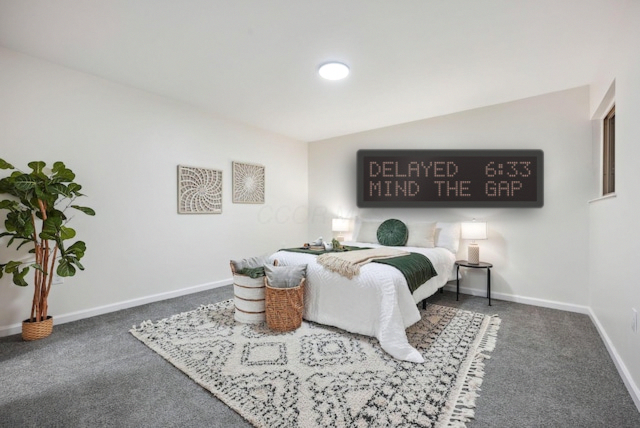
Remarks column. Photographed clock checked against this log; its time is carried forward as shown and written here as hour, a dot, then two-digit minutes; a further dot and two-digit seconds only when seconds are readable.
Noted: 6.33
